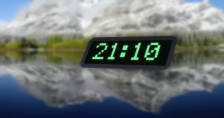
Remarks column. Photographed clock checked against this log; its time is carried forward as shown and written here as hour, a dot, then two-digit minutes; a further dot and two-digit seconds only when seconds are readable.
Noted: 21.10
